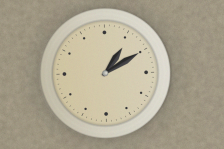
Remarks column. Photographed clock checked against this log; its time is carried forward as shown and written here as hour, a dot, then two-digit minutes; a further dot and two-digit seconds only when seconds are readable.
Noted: 1.10
